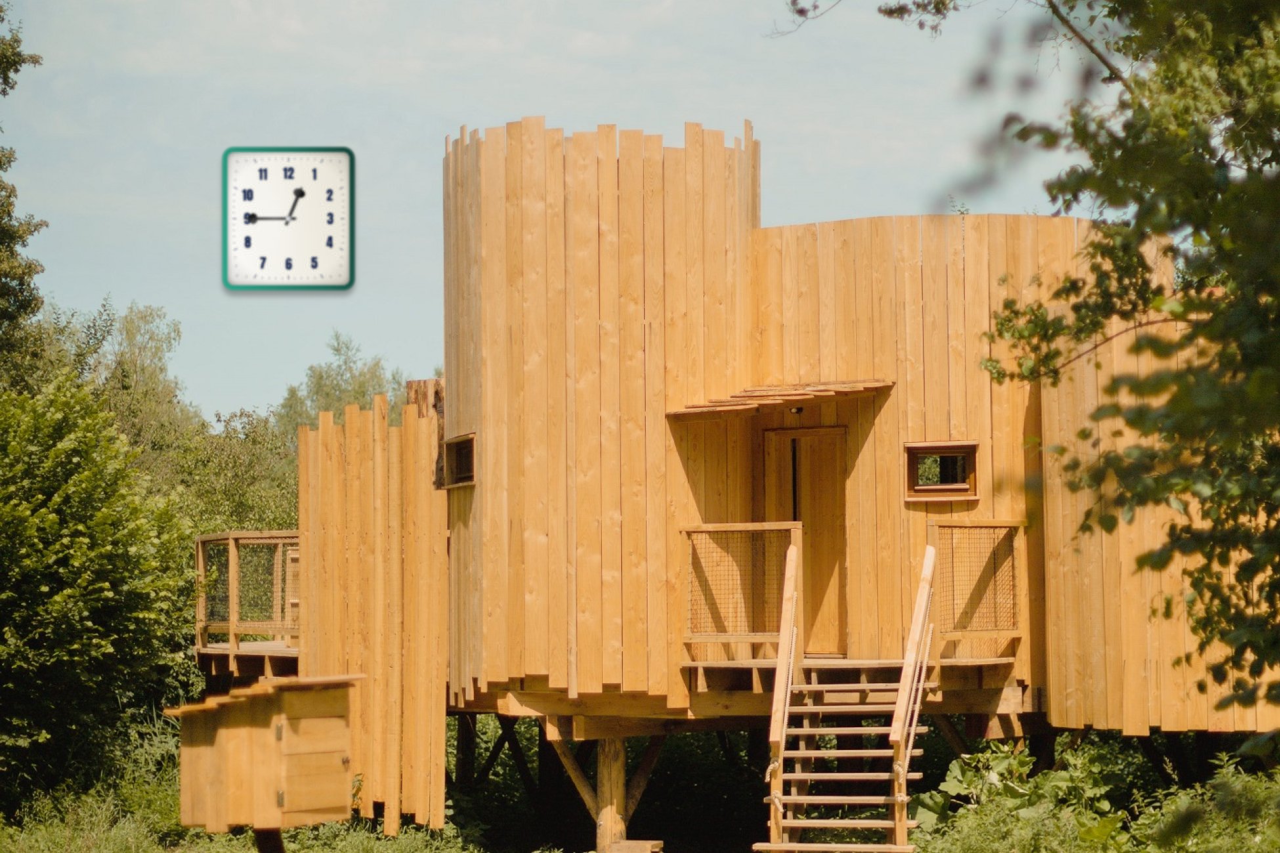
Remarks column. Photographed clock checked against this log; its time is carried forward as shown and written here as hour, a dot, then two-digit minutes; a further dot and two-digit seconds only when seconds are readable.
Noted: 12.45
